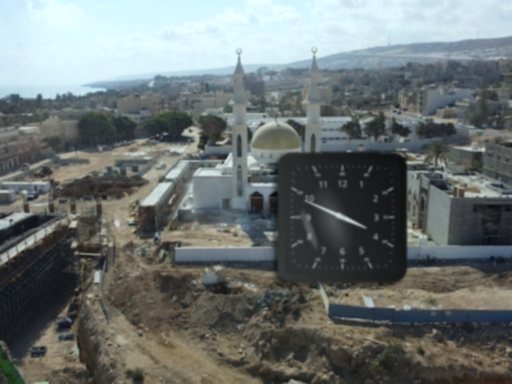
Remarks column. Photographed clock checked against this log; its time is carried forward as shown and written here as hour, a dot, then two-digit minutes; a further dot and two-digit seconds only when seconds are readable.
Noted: 3.49
